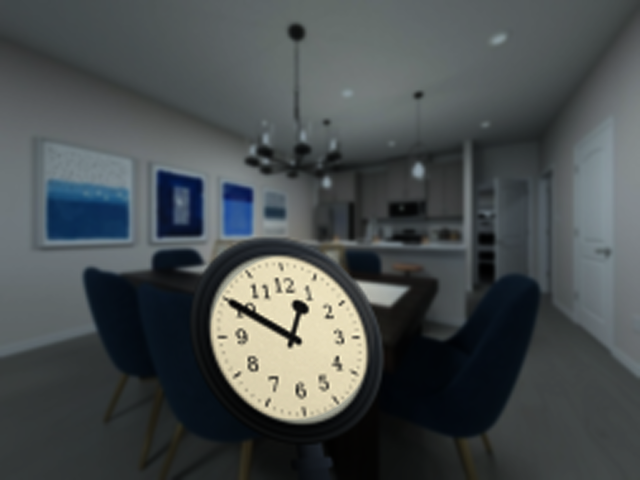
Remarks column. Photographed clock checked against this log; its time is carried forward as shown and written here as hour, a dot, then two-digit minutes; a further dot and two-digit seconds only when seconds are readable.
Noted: 12.50
